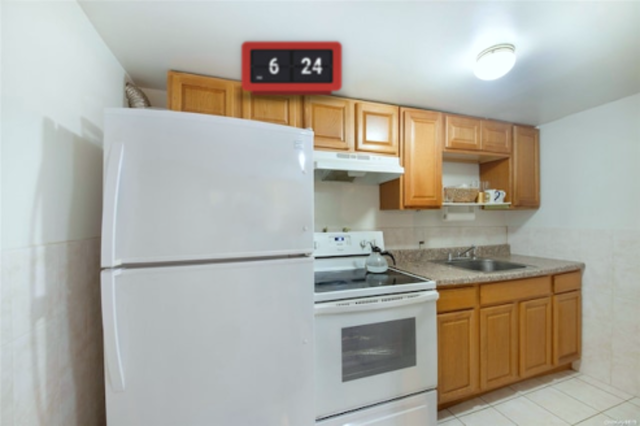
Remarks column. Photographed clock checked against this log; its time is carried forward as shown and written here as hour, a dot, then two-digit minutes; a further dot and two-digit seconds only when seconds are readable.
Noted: 6.24
